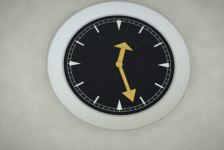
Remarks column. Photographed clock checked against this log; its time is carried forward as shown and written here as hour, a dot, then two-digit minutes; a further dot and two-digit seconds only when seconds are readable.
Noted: 12.27
